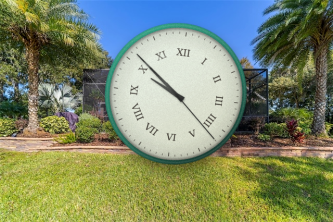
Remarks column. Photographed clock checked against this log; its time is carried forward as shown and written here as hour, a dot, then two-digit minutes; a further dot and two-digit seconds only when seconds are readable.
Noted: 9.51.22
